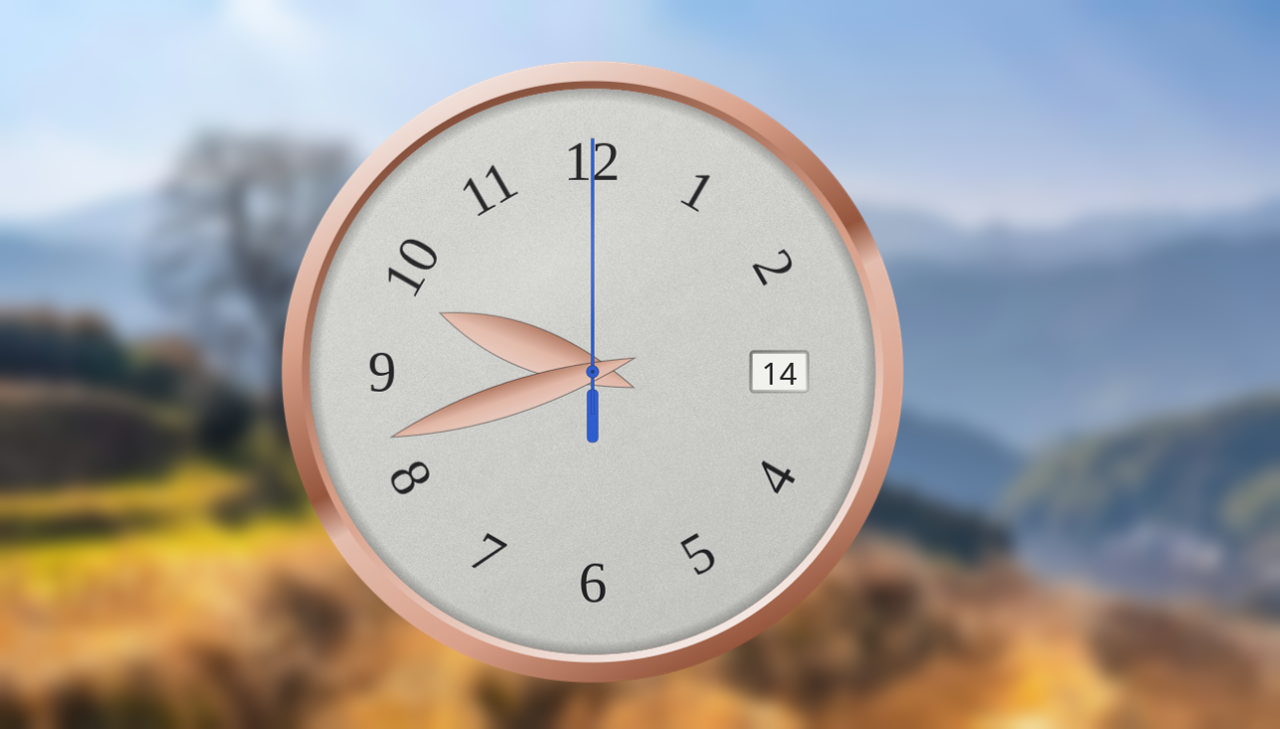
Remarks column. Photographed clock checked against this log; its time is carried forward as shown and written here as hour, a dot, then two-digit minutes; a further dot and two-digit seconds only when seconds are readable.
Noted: 9.42.00
